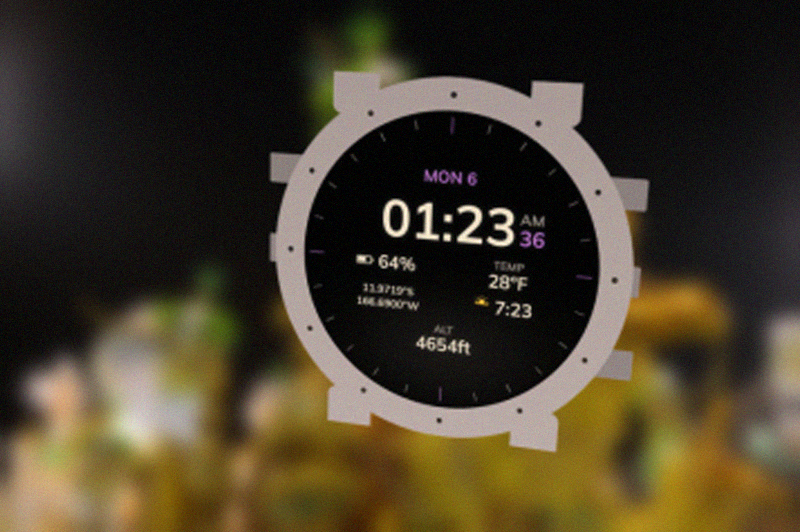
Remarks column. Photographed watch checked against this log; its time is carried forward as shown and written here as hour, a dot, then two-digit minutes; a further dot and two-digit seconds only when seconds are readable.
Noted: 1.23.36
